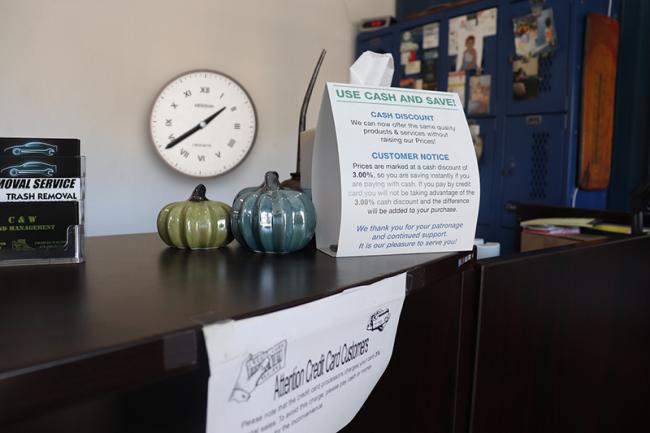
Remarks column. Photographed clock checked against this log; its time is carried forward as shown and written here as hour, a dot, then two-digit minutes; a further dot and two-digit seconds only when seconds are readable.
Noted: 1.39
